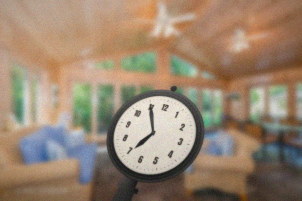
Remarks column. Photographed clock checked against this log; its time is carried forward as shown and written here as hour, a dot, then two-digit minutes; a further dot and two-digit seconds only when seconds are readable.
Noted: 6.55
